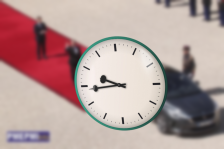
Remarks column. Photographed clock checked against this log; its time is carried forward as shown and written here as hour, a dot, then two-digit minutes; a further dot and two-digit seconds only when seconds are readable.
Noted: 9.44
